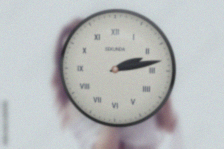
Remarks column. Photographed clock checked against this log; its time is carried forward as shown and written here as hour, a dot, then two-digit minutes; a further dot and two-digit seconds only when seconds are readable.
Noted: 2.13
